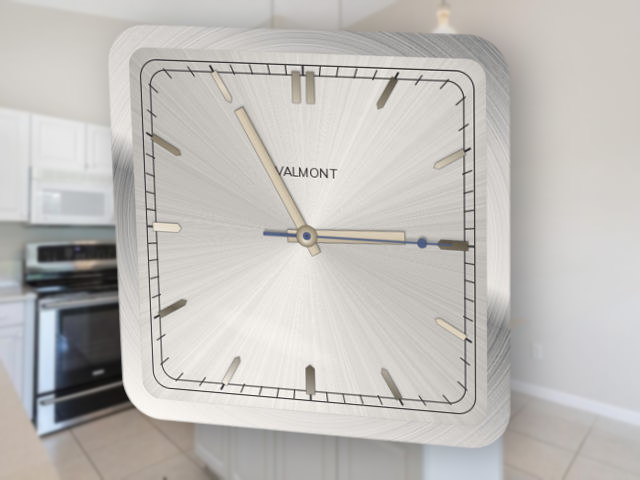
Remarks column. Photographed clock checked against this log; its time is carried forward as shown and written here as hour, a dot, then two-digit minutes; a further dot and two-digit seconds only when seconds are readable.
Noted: 2.55.15
